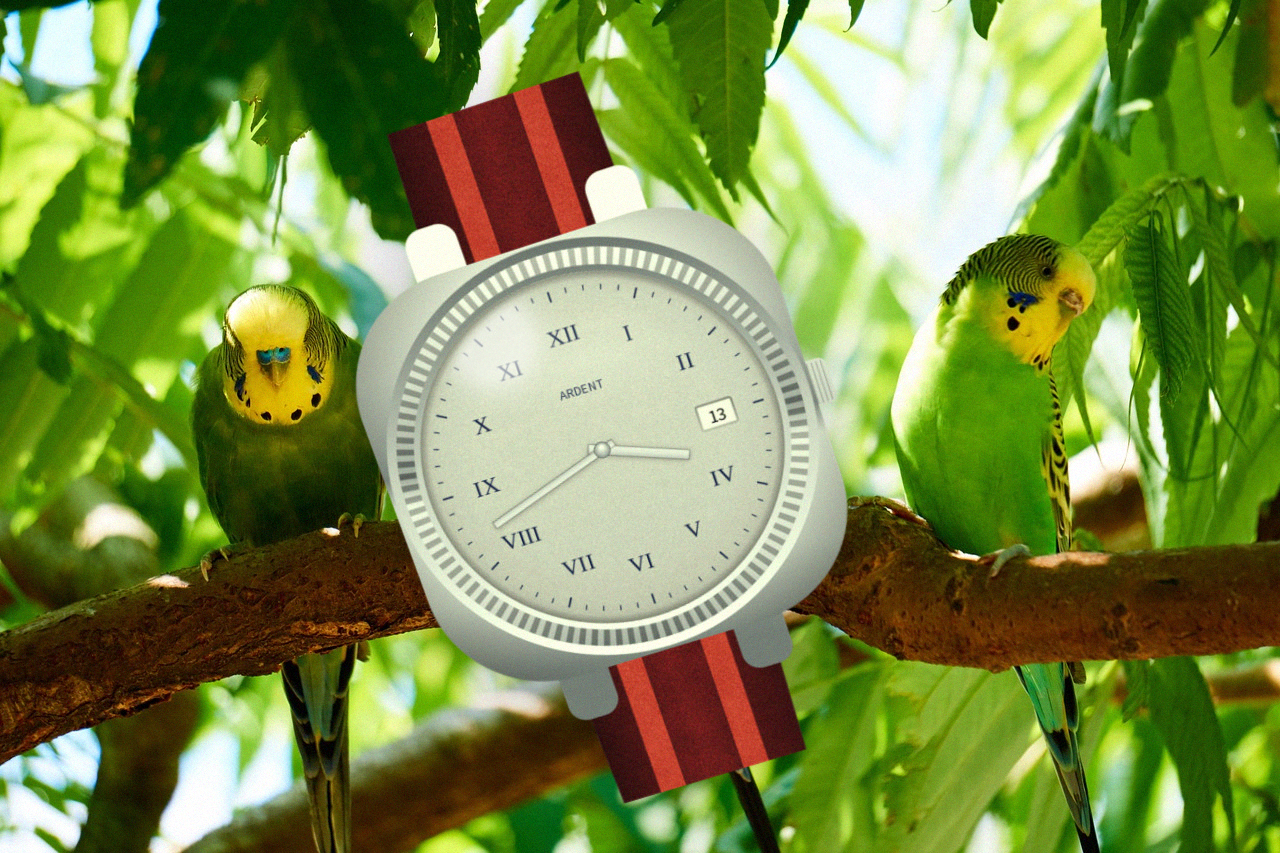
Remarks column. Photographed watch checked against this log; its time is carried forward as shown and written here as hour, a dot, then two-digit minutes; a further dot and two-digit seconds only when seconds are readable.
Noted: 3.42
